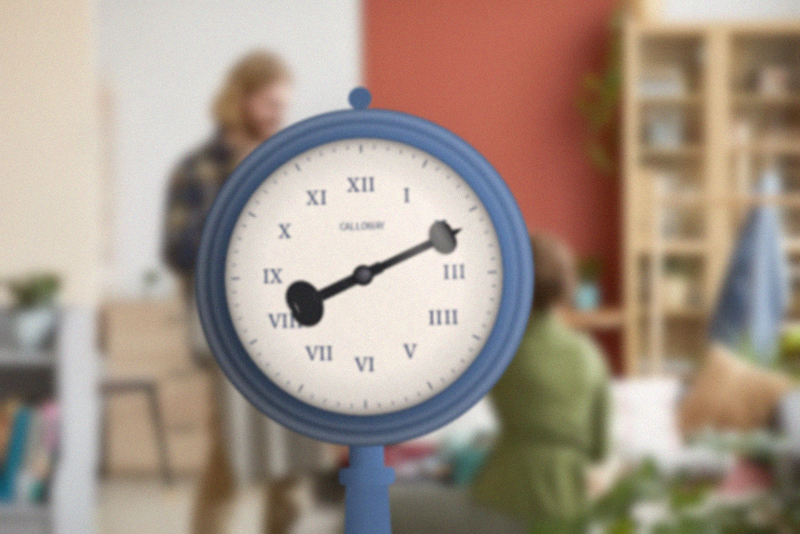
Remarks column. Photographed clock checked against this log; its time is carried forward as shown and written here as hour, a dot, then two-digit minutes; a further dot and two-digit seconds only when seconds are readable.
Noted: 8.11
